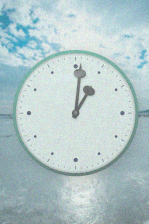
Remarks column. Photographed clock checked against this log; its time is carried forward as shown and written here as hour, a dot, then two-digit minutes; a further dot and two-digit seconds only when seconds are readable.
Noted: 1.01
